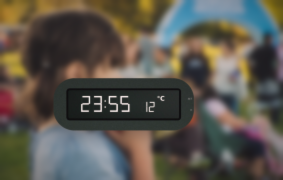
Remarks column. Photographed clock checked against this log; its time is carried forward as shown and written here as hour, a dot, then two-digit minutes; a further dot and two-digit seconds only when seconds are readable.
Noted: 23.55
